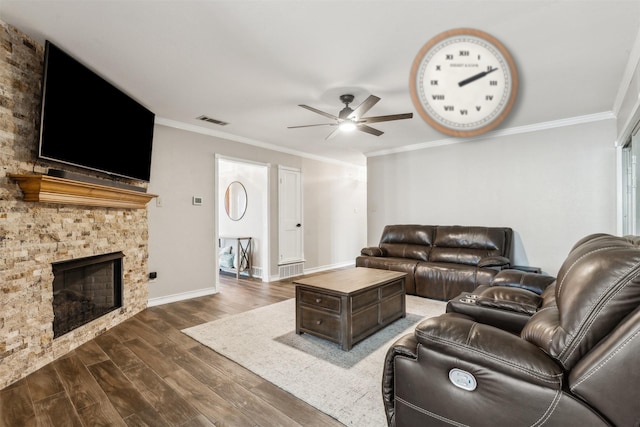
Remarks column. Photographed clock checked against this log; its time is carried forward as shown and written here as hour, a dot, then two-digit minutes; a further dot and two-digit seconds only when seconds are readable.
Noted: 2.11
